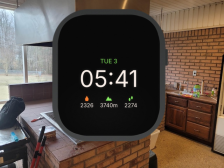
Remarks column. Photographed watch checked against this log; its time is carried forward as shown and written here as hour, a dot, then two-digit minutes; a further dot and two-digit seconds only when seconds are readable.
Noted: 5.41
